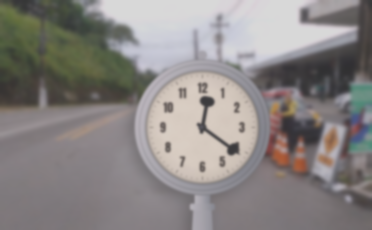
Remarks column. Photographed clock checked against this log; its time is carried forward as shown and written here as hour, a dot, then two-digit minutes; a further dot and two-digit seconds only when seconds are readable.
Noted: 12.21
